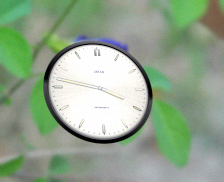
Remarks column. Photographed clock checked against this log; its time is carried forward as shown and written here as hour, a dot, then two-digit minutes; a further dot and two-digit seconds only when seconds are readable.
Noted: 3.47
